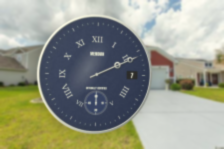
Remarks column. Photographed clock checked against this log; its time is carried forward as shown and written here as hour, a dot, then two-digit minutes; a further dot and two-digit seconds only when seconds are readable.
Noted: 2.11
